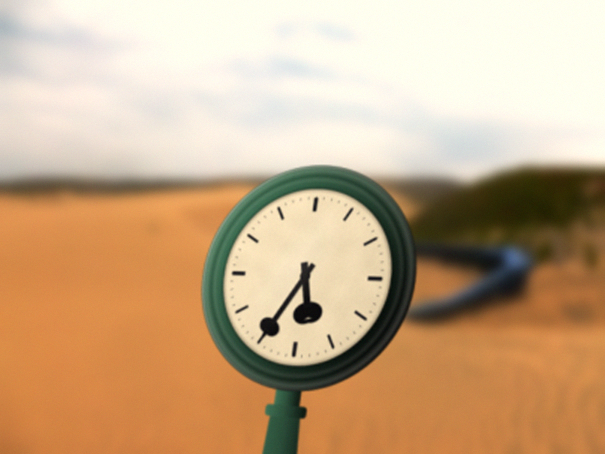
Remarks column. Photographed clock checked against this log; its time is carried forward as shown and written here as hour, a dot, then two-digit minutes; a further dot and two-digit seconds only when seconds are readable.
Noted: 5.35
